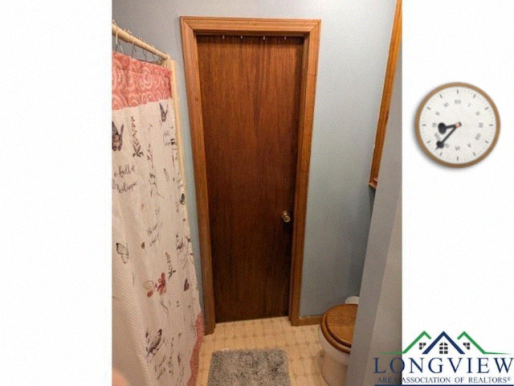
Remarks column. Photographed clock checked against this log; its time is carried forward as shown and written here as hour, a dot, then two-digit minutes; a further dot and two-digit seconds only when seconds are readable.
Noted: 8.37
